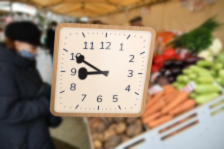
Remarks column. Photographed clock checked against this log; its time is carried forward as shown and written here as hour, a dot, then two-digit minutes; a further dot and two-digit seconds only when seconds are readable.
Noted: 8.50
